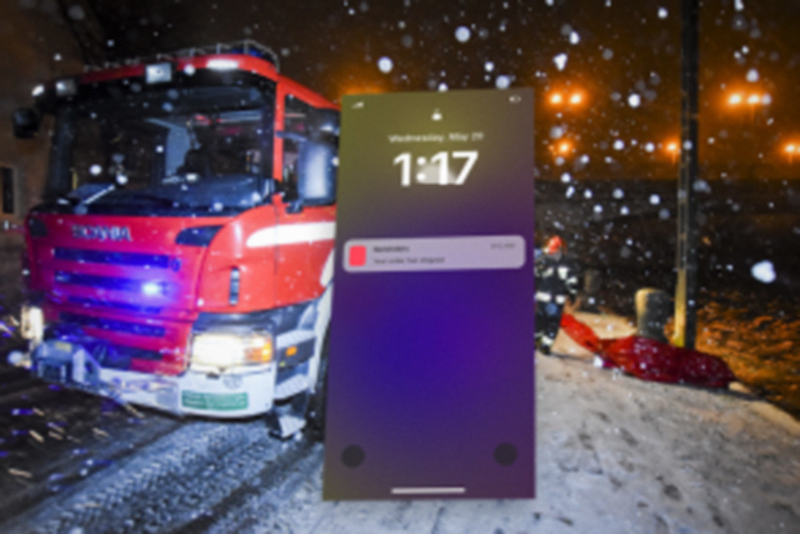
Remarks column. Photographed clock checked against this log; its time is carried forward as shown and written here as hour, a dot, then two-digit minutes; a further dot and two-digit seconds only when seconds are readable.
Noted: 1.17
